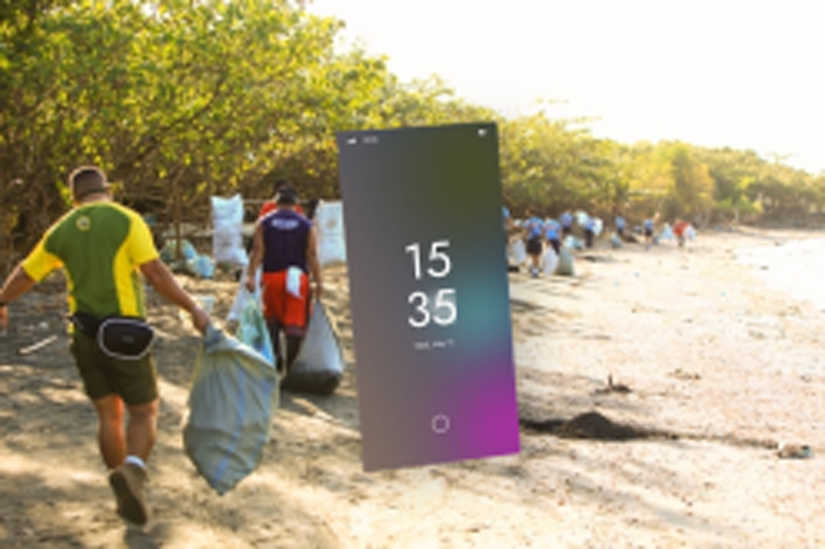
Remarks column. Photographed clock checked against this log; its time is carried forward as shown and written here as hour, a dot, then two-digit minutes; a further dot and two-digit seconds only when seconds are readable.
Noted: 15.35
